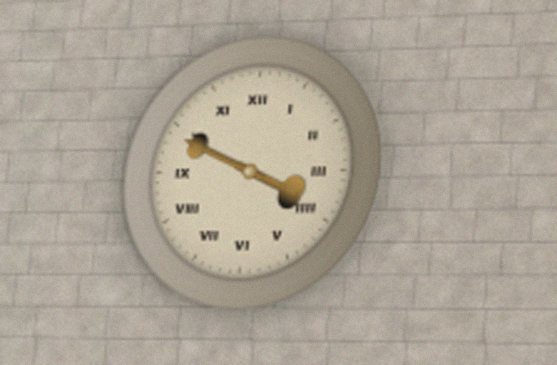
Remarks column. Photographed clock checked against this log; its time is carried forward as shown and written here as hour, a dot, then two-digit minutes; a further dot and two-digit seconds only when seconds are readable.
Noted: 3.49
